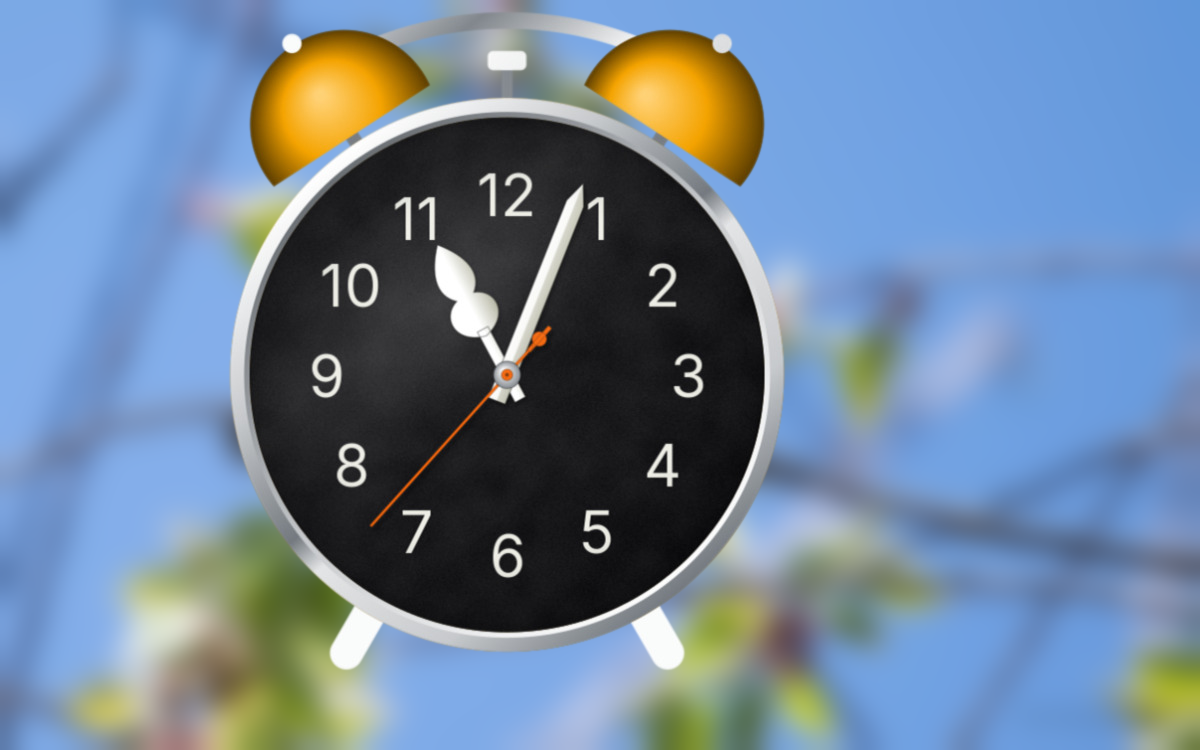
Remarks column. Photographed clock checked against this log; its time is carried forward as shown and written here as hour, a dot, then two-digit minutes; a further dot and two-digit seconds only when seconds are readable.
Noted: 11.03.37
